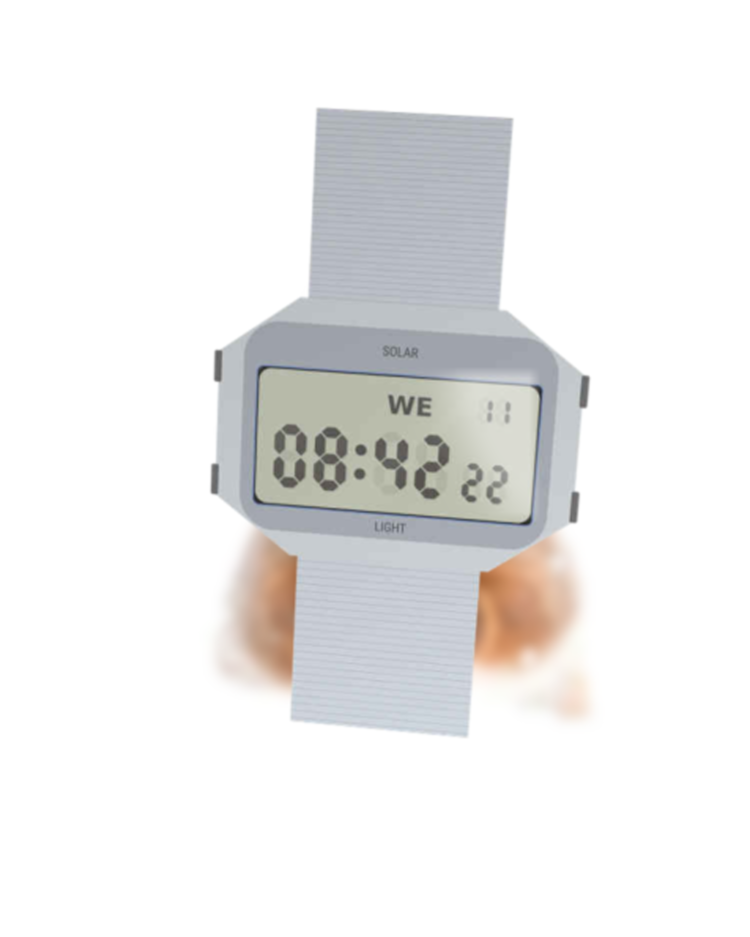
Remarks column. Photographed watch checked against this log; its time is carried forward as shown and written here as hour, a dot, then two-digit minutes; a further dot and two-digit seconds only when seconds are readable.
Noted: 8.42.22
